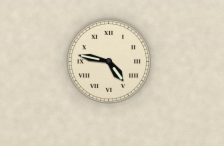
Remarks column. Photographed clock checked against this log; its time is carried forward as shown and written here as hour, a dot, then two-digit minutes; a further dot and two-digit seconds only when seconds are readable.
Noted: 4.47
